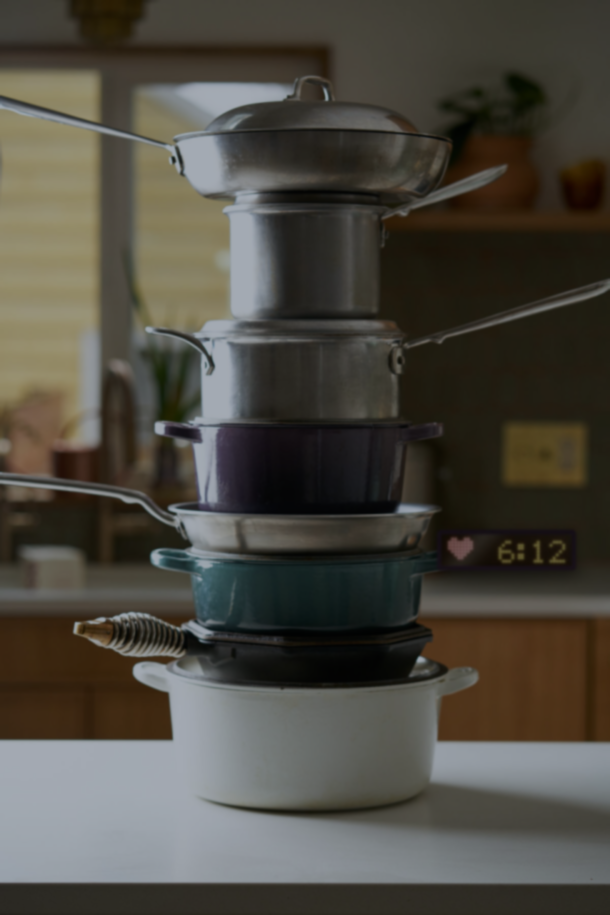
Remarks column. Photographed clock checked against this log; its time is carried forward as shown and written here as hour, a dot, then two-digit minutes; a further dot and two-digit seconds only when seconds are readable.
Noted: 6.12
